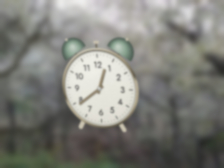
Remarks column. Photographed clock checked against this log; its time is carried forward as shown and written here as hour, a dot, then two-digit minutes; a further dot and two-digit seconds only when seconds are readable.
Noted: 12.39
